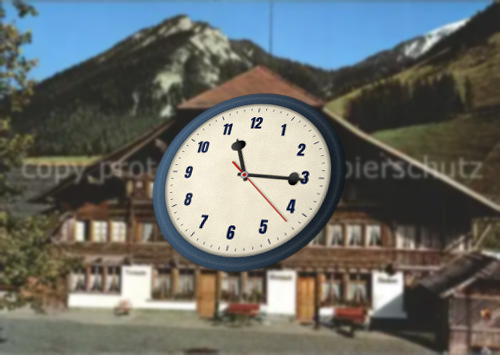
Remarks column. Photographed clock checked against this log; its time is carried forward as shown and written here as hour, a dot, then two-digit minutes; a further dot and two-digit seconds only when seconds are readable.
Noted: 11.15.22
